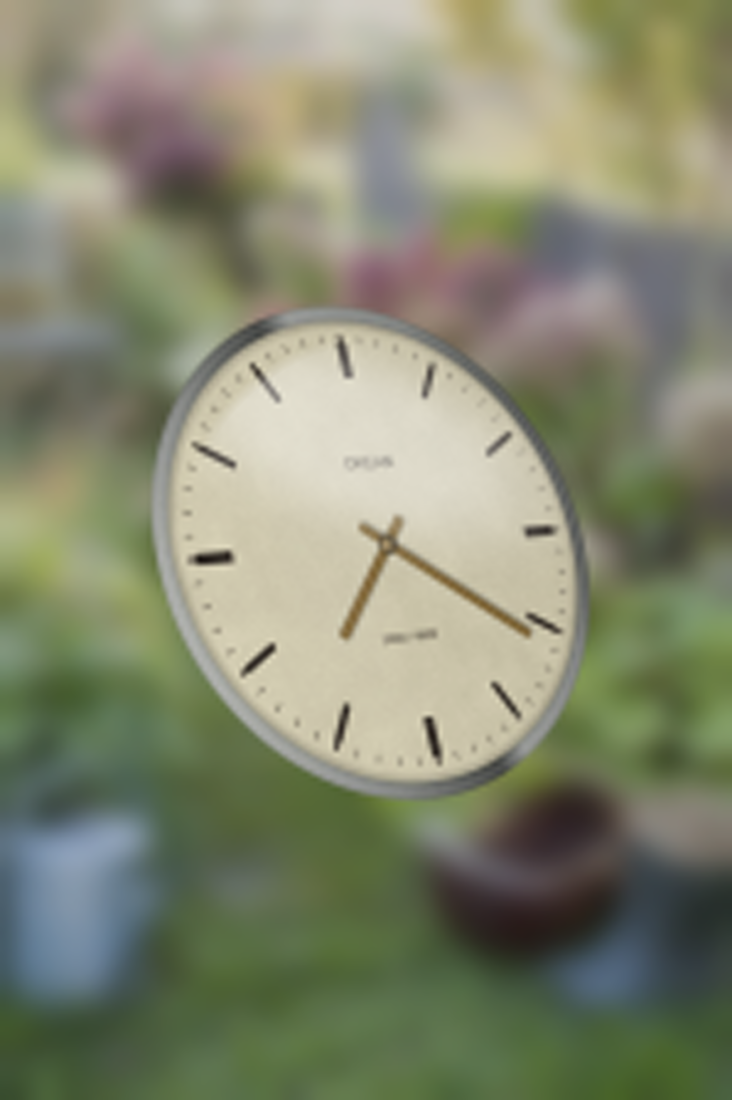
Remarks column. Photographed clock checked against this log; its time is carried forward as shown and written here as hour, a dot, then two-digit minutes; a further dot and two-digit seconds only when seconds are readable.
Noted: 7.21
